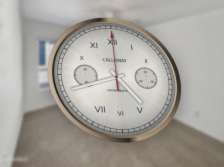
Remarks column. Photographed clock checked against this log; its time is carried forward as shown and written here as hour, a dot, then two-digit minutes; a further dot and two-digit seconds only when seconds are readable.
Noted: 4.42
